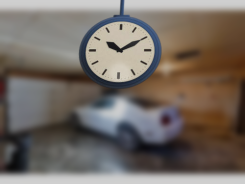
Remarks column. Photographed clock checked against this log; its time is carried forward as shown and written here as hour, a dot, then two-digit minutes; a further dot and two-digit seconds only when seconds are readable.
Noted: 10.10
